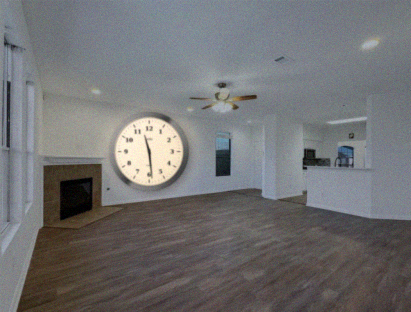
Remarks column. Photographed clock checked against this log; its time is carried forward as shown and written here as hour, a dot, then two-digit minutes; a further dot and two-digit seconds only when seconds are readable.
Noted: 11.29
